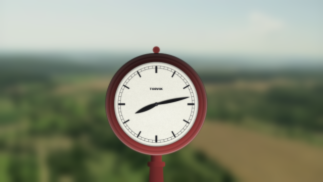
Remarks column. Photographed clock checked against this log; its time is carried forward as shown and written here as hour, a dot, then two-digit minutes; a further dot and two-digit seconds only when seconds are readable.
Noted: 8.13
